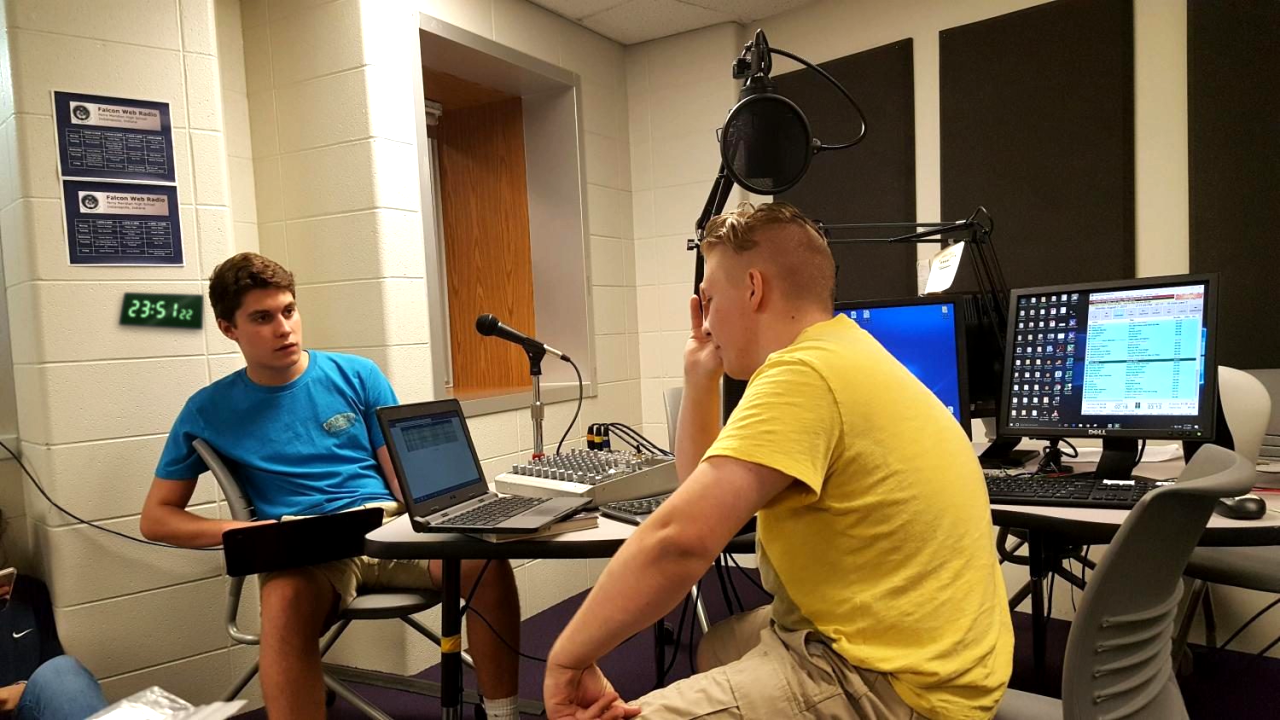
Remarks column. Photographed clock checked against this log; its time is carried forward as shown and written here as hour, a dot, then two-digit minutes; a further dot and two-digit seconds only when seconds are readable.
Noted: 23.51
